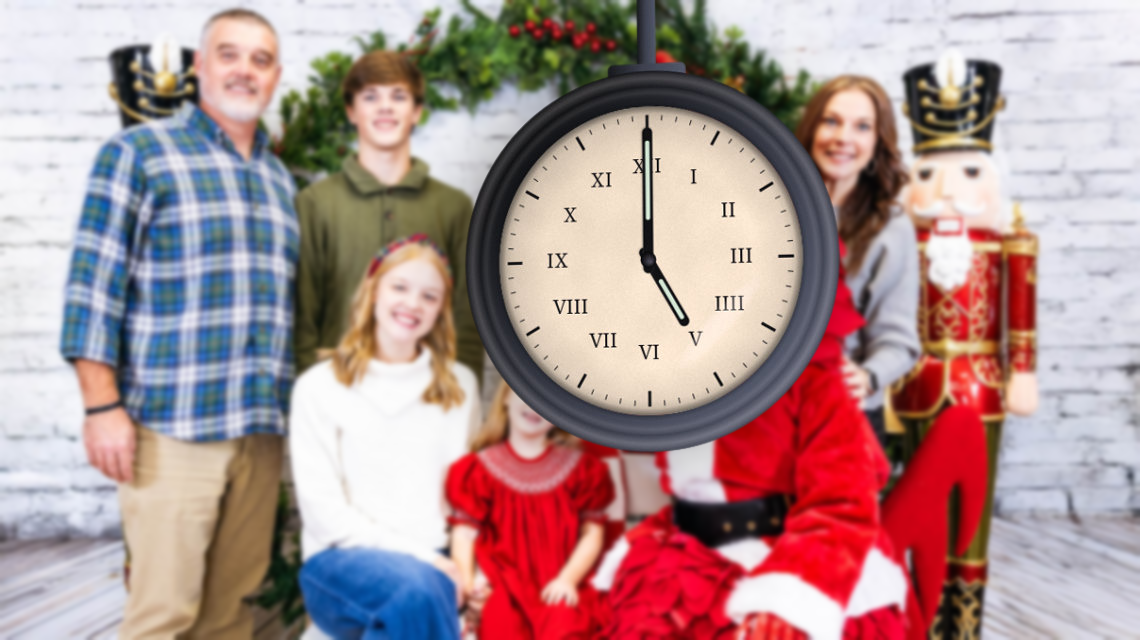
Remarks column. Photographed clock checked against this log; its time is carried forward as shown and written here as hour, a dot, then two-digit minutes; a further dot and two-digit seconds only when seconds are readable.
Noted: 5.00
